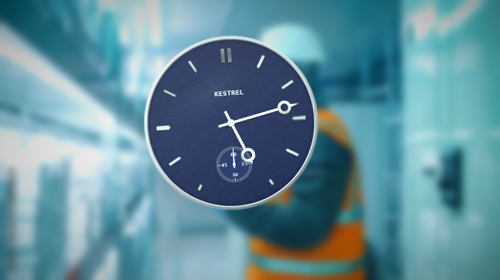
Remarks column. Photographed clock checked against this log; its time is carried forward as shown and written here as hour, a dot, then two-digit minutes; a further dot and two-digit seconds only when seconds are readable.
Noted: 5.13
